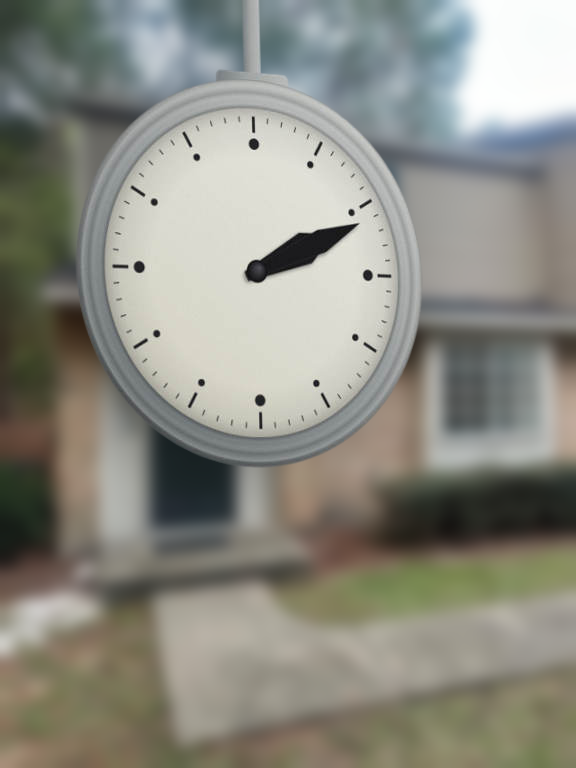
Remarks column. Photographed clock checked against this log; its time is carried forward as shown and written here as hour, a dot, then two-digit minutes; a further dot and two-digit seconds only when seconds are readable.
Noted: 2.11
